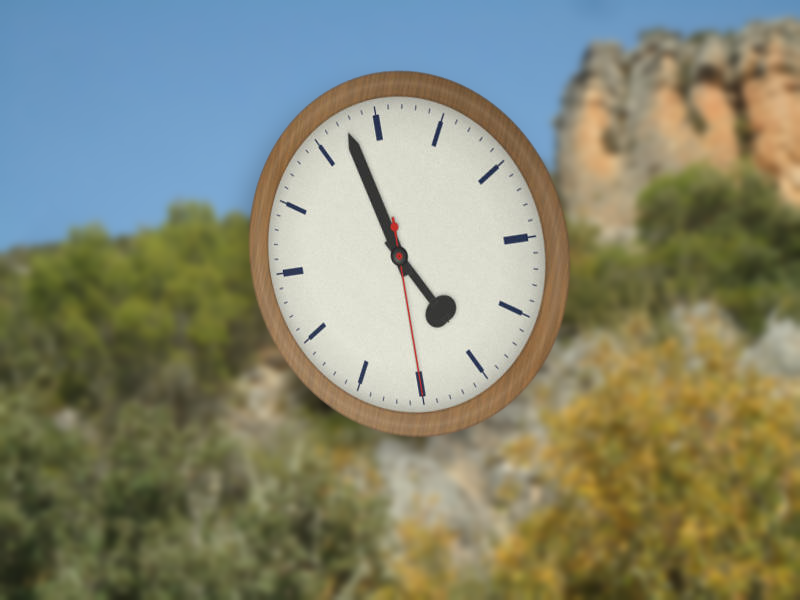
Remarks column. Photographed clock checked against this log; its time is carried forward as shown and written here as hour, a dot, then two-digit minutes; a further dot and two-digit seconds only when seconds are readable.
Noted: 4.57.30
